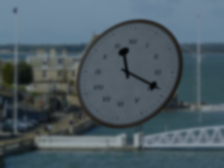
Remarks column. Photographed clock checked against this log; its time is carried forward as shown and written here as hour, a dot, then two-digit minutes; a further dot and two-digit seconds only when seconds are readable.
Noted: 11.19
